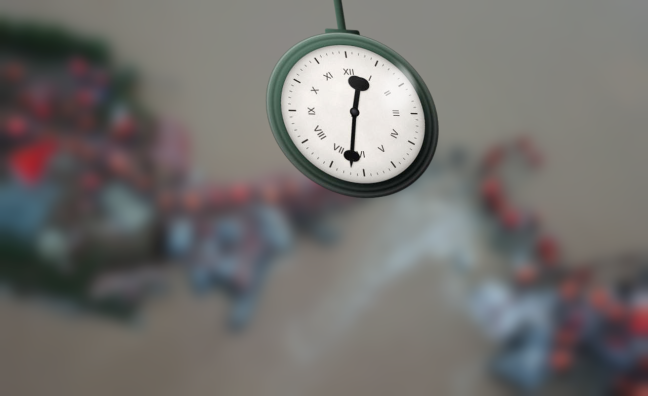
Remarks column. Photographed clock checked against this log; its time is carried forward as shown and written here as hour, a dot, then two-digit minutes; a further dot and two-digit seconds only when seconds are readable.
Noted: 12.32
